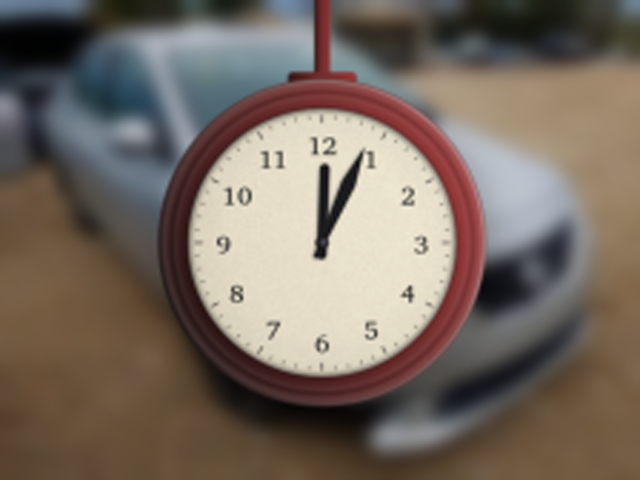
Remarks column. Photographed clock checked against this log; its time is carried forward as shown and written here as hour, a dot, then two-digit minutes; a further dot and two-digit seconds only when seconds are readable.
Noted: 12.04
